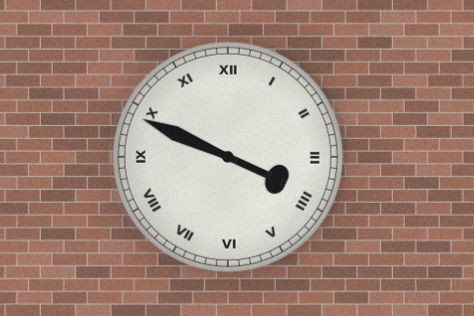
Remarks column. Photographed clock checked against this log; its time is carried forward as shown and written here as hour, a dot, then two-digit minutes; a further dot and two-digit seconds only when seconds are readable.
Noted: 3.49
